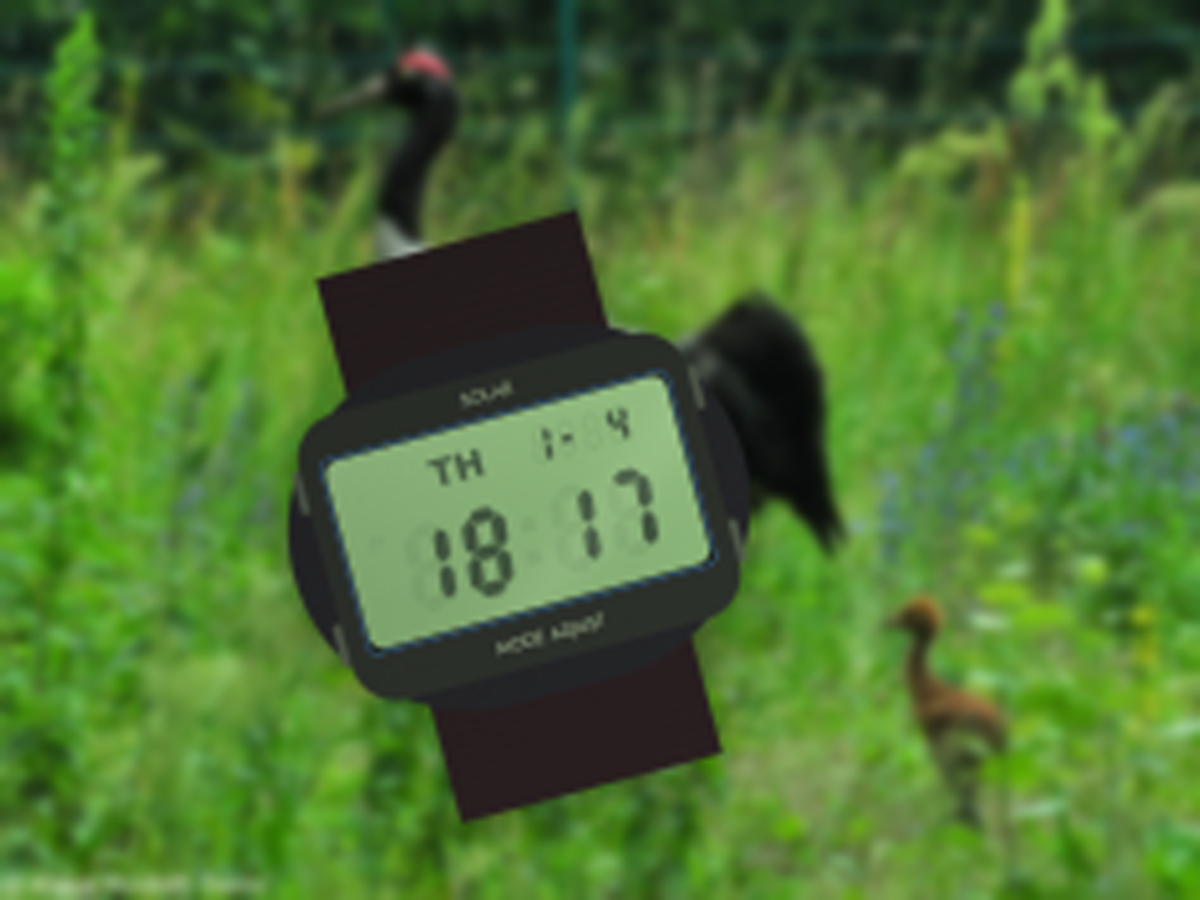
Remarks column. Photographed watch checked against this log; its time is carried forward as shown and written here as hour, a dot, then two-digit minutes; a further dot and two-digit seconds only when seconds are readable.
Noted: 18.17
